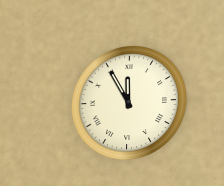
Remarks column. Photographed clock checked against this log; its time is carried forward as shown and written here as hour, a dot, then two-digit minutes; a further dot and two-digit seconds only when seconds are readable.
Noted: 11.55
